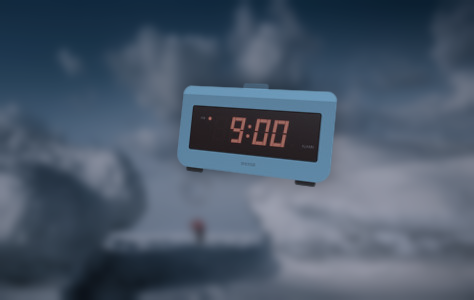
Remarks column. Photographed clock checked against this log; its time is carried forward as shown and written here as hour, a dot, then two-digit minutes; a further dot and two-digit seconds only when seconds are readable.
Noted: 9.00
